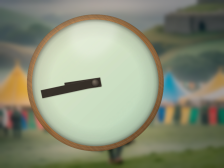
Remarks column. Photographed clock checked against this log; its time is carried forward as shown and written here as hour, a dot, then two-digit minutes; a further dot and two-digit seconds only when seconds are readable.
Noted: 8.43
